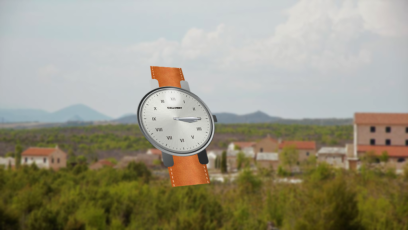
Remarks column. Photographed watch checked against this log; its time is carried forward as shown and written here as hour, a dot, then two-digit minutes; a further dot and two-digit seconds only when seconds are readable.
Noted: 3.15
